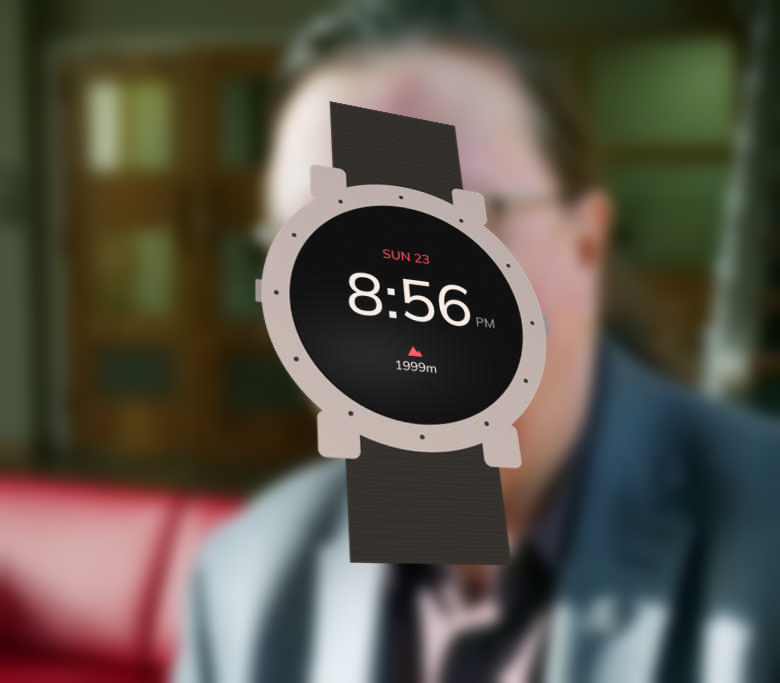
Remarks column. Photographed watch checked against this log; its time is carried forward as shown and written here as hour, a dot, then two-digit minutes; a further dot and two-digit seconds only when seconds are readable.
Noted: 8.56
